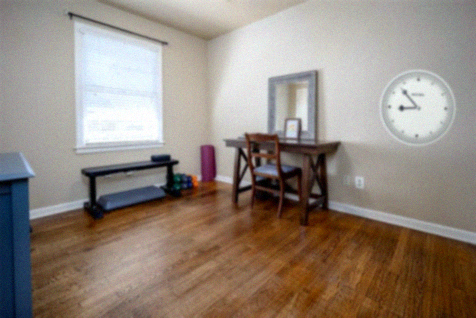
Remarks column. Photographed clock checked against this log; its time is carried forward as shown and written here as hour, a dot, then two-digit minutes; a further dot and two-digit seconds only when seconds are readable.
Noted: 8.53
